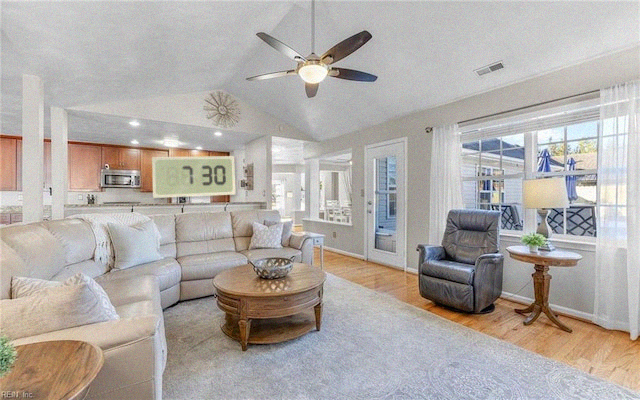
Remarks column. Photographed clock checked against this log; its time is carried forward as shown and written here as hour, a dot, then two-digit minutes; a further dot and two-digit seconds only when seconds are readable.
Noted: 7.30
